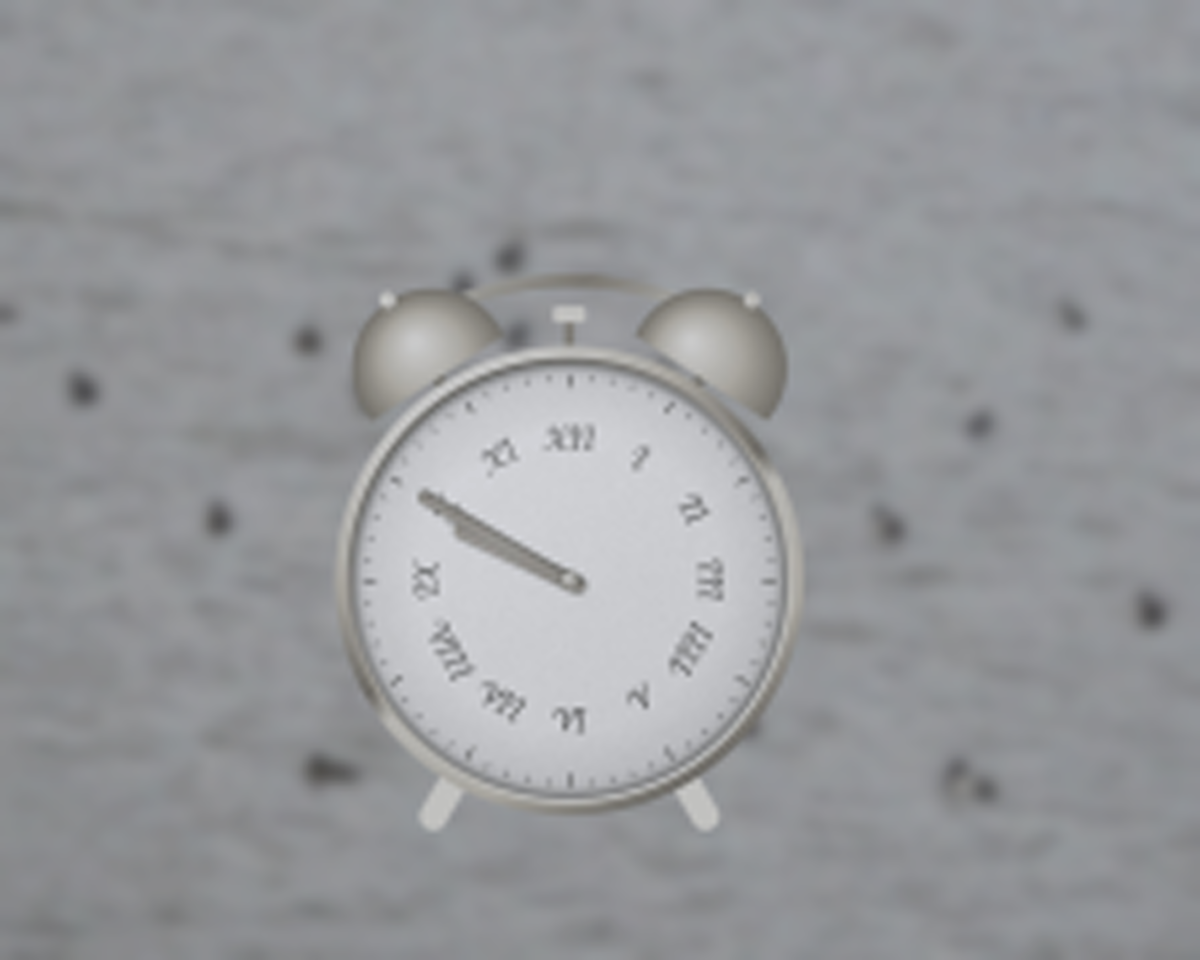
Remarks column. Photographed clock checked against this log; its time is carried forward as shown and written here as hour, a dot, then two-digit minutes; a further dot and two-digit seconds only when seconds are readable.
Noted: 9.50
